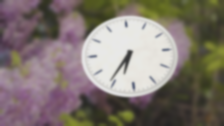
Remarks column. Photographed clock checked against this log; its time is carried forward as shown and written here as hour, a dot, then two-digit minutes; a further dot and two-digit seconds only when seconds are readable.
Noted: 6.36
